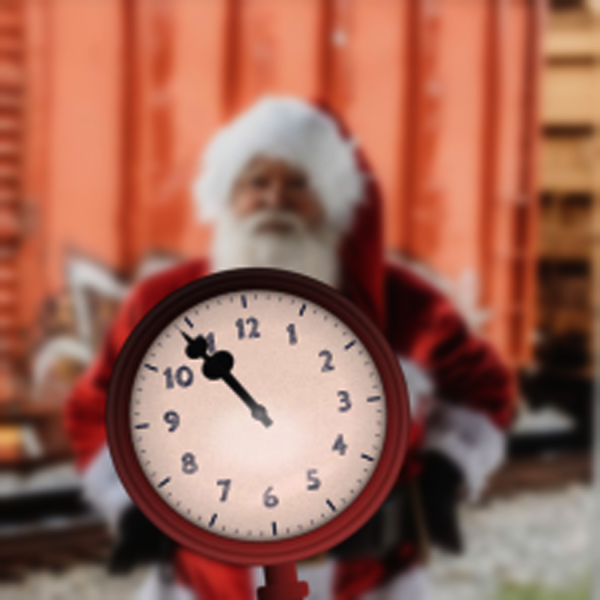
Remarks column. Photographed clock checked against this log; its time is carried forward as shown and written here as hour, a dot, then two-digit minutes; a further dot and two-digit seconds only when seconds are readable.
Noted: 10.54
